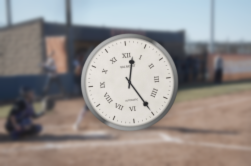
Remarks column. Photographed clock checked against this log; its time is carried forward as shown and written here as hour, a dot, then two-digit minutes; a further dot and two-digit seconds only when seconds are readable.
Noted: 12.25
